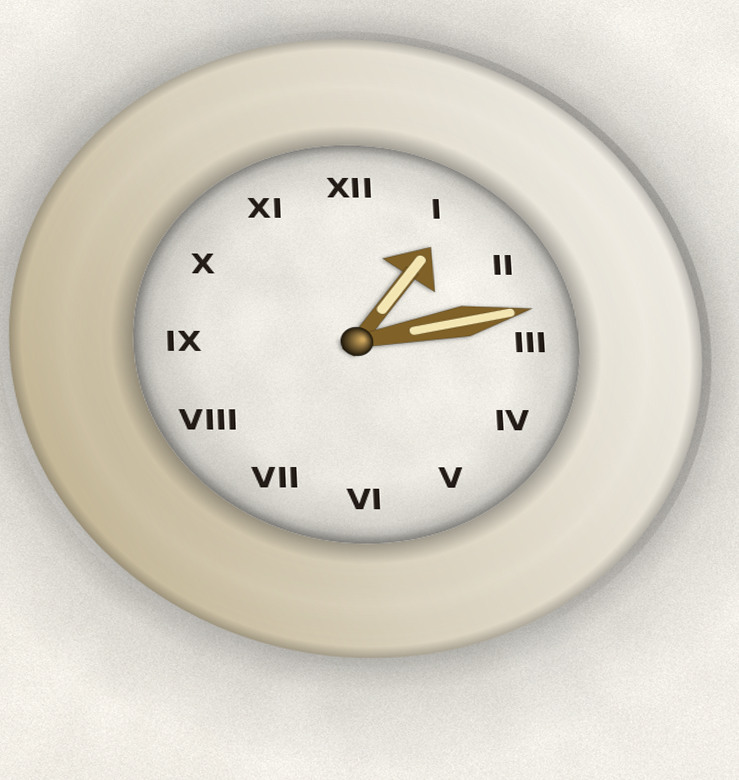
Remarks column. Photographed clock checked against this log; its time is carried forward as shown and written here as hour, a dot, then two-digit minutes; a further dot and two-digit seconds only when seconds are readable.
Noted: 1.13
